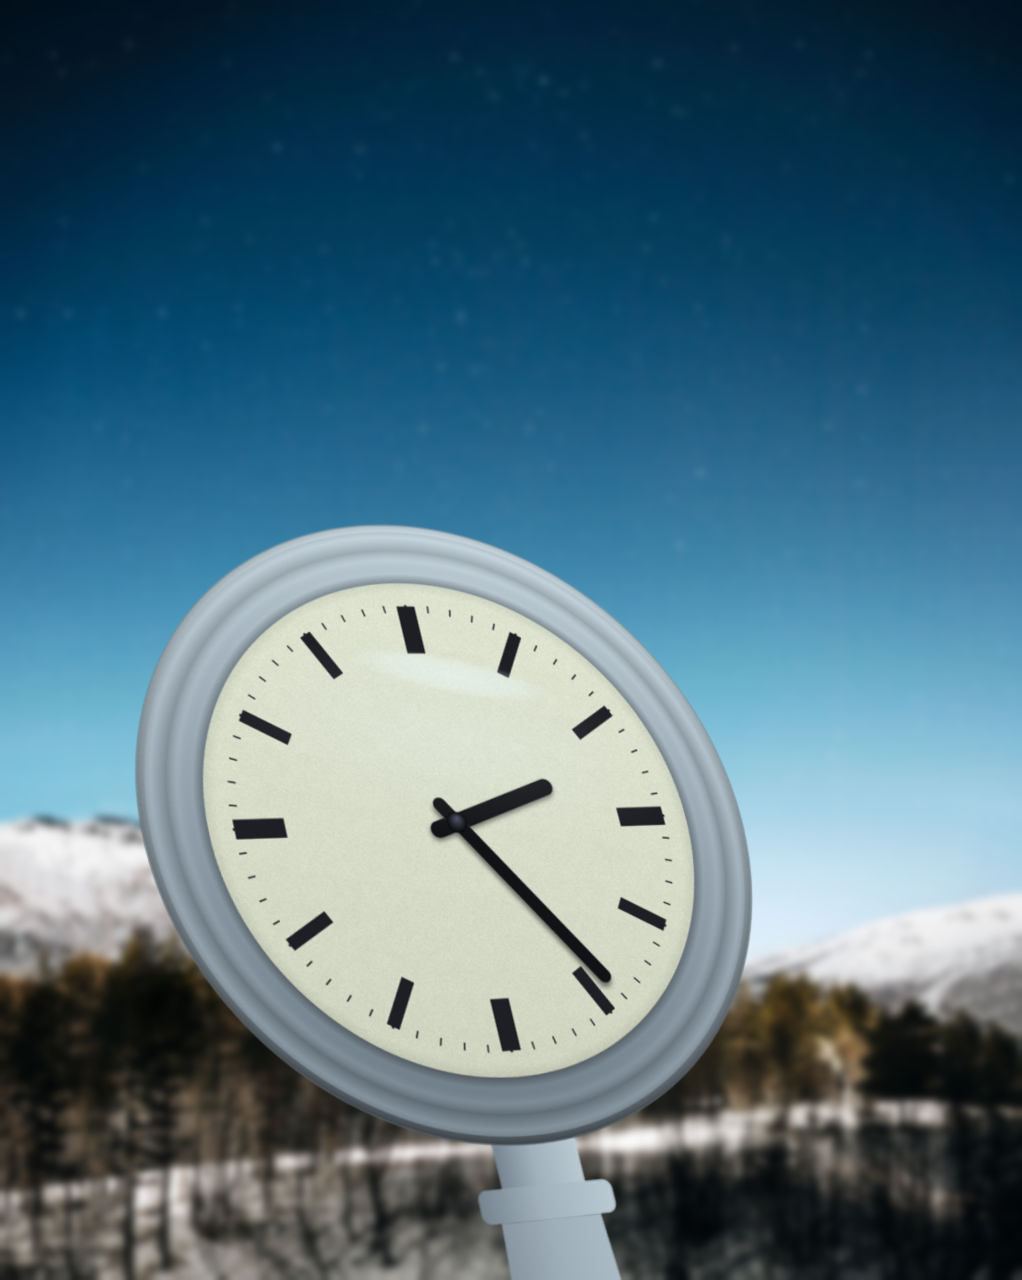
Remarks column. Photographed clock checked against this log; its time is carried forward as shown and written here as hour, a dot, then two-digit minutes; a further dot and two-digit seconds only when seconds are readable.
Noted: 2.24
